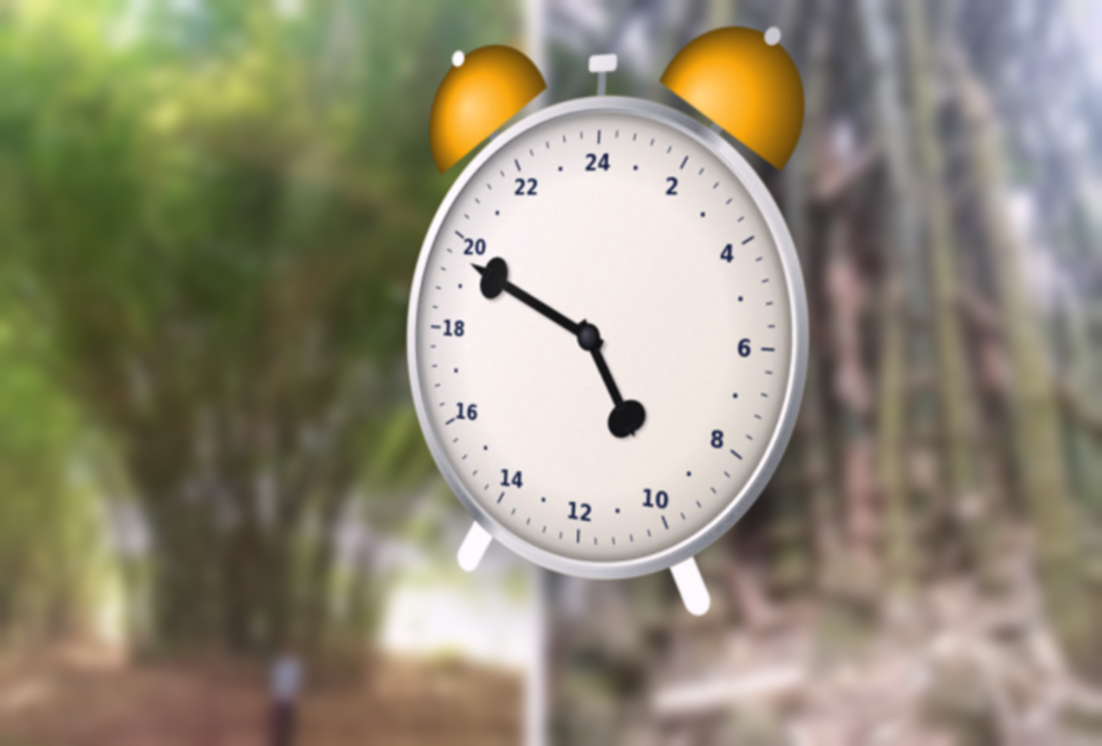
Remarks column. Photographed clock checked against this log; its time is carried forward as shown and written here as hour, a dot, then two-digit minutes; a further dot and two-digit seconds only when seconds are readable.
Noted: 9.49
